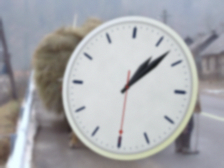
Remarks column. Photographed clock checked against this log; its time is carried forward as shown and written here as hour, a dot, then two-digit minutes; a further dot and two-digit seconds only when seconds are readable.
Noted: 1.07.30
